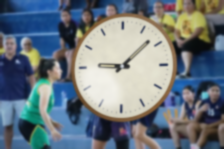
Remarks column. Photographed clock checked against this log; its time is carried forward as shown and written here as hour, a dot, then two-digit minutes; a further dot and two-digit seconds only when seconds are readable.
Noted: 9.08
